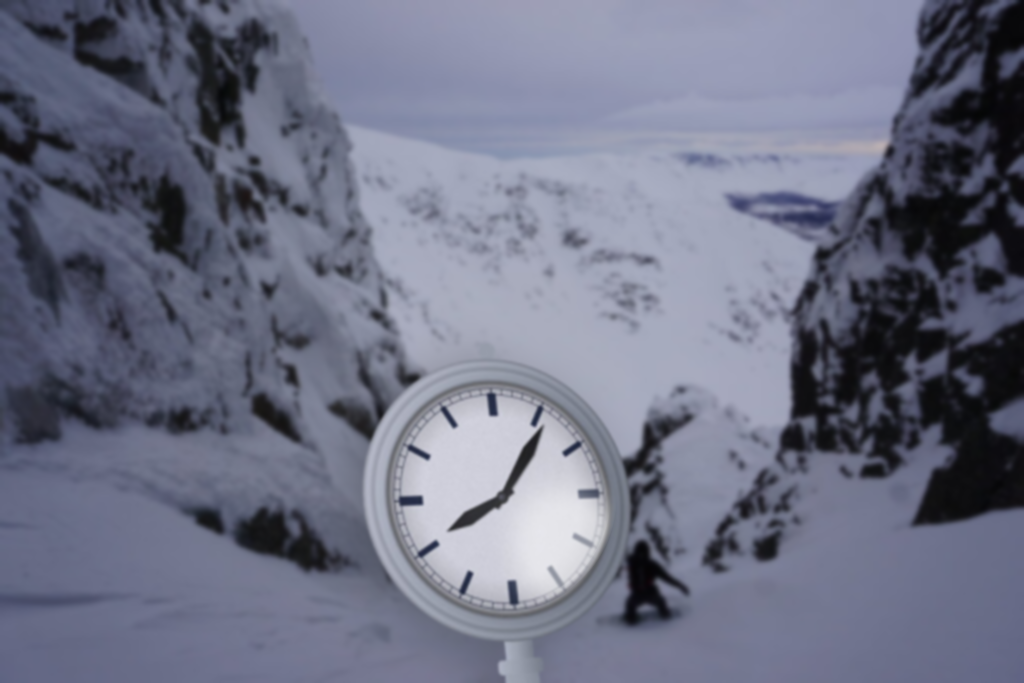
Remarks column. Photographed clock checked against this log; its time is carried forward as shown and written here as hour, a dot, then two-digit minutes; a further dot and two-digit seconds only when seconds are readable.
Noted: 8.06
